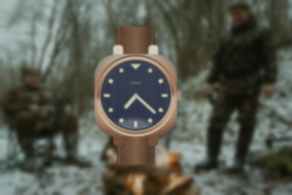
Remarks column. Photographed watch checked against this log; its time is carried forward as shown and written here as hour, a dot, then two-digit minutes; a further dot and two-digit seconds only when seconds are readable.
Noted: 7.22
